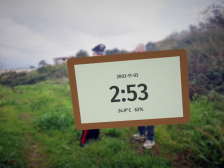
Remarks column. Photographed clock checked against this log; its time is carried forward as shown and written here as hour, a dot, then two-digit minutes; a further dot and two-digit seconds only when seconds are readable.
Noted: 2.53
